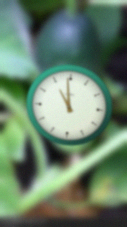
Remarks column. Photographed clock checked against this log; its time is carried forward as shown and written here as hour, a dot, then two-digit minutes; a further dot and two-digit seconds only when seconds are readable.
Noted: 10.59
